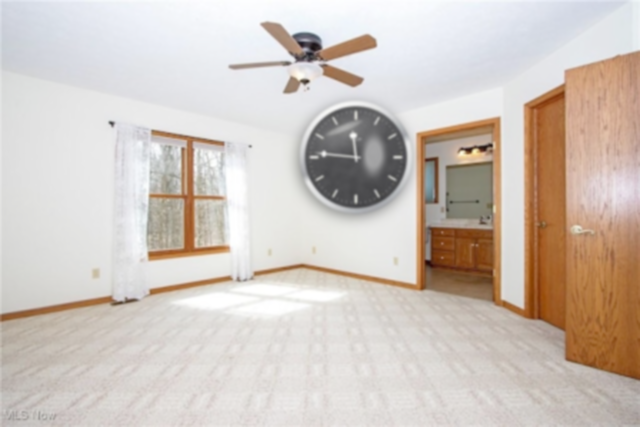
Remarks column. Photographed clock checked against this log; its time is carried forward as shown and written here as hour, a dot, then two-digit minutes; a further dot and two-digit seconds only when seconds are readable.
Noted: 11.46
